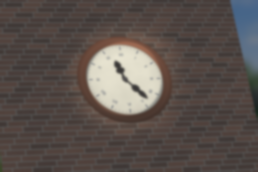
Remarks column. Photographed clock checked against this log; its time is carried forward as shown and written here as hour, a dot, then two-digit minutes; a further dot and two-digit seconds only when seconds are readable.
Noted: 11.23
